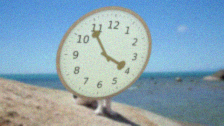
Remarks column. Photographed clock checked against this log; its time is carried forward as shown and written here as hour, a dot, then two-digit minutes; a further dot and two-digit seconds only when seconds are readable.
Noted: 3.54
